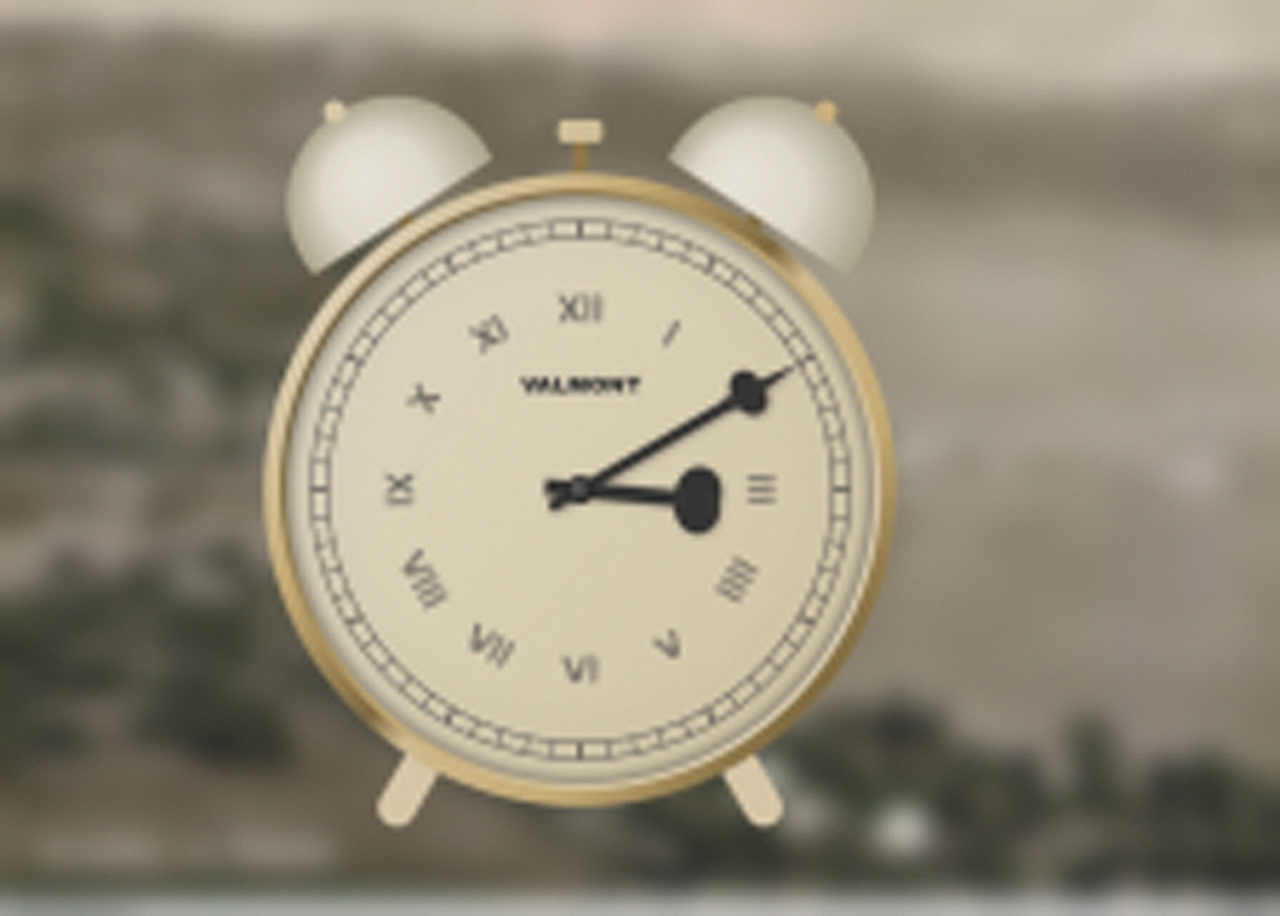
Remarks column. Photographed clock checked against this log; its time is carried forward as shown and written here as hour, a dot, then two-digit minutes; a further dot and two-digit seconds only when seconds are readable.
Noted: 3.10
